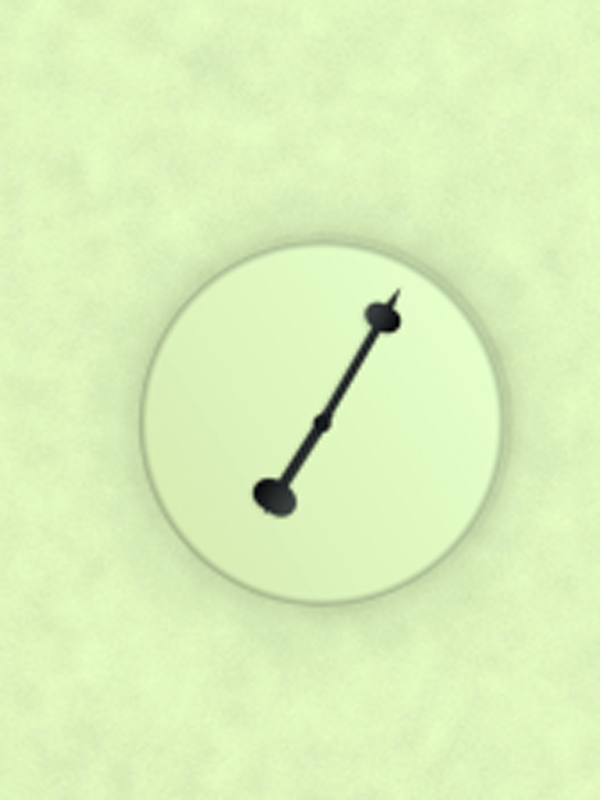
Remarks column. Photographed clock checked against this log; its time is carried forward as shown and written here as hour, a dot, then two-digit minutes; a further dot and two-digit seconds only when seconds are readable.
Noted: 7.05
